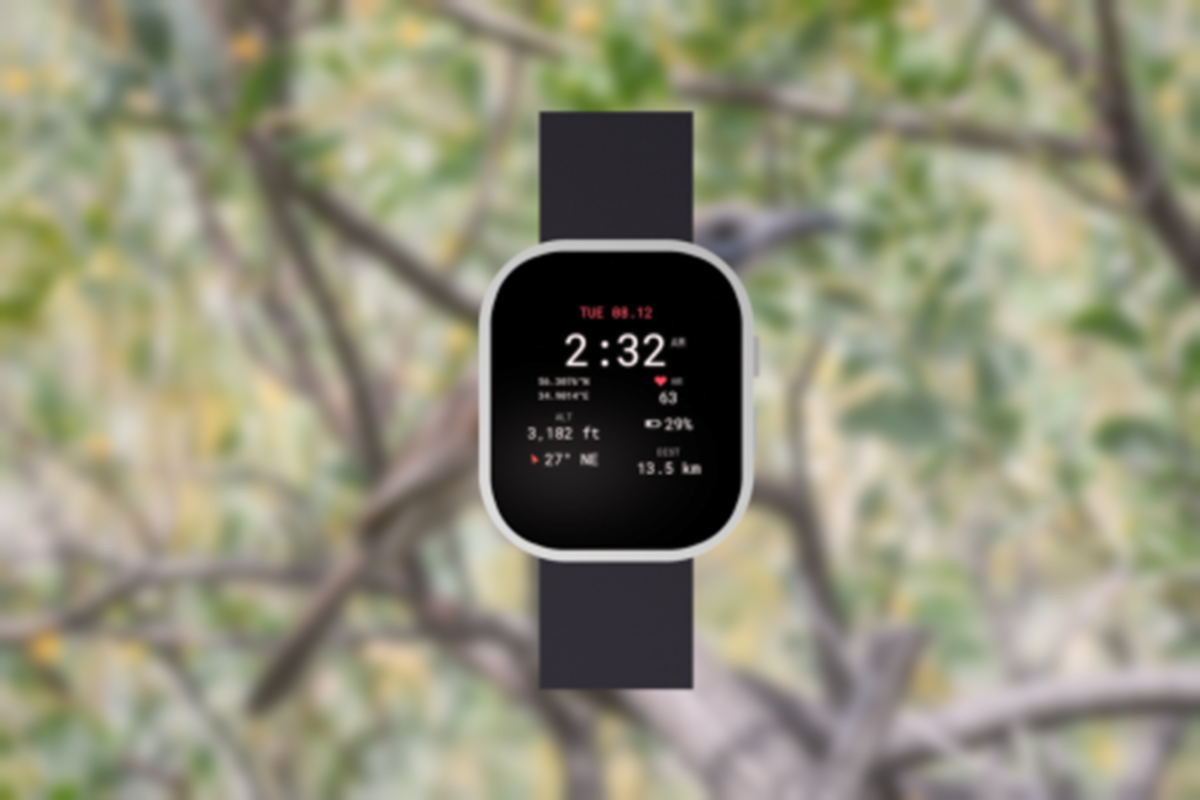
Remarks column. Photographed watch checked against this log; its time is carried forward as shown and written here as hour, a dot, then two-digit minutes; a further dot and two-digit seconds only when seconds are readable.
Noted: 2.32
